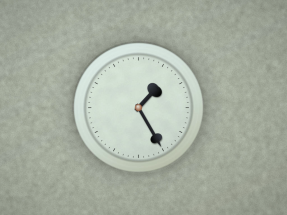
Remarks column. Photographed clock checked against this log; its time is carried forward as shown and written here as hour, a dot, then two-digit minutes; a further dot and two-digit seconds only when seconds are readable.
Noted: 1.25
